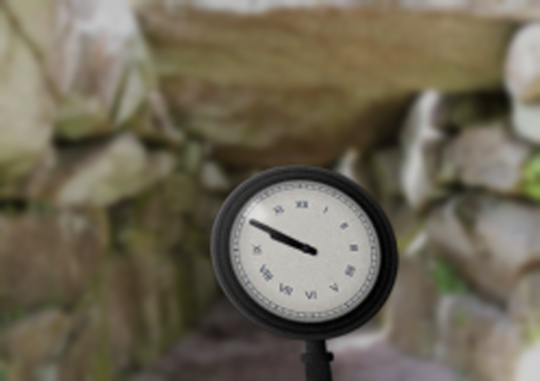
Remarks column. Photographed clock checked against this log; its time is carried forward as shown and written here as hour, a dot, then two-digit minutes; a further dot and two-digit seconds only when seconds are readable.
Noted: 9.50
